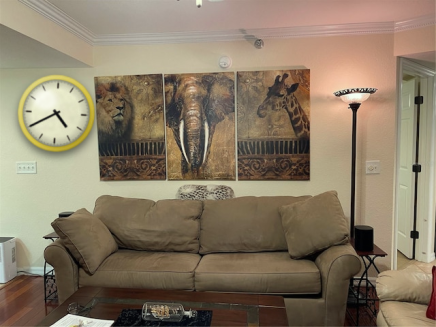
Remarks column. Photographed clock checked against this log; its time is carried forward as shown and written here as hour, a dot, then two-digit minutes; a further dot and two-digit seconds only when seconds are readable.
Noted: 4.40
